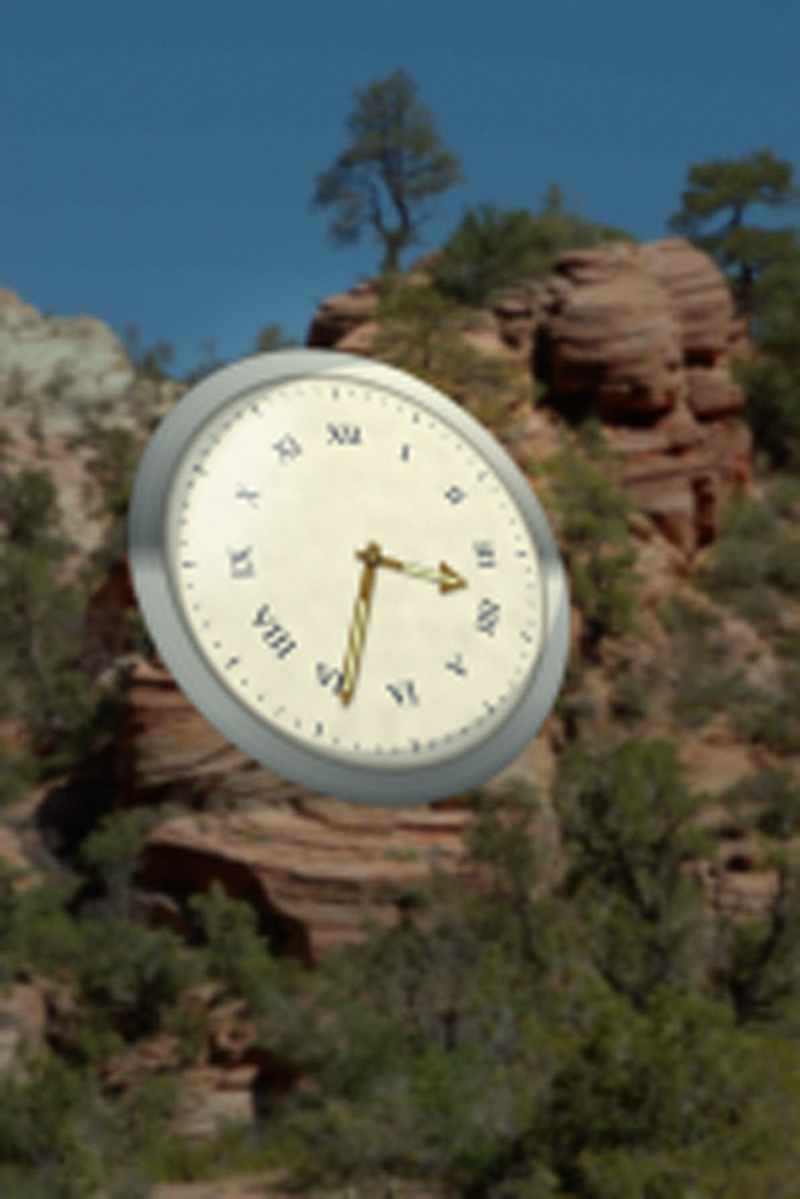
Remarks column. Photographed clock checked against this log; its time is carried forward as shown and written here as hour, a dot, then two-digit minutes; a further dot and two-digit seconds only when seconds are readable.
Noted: 3.34
